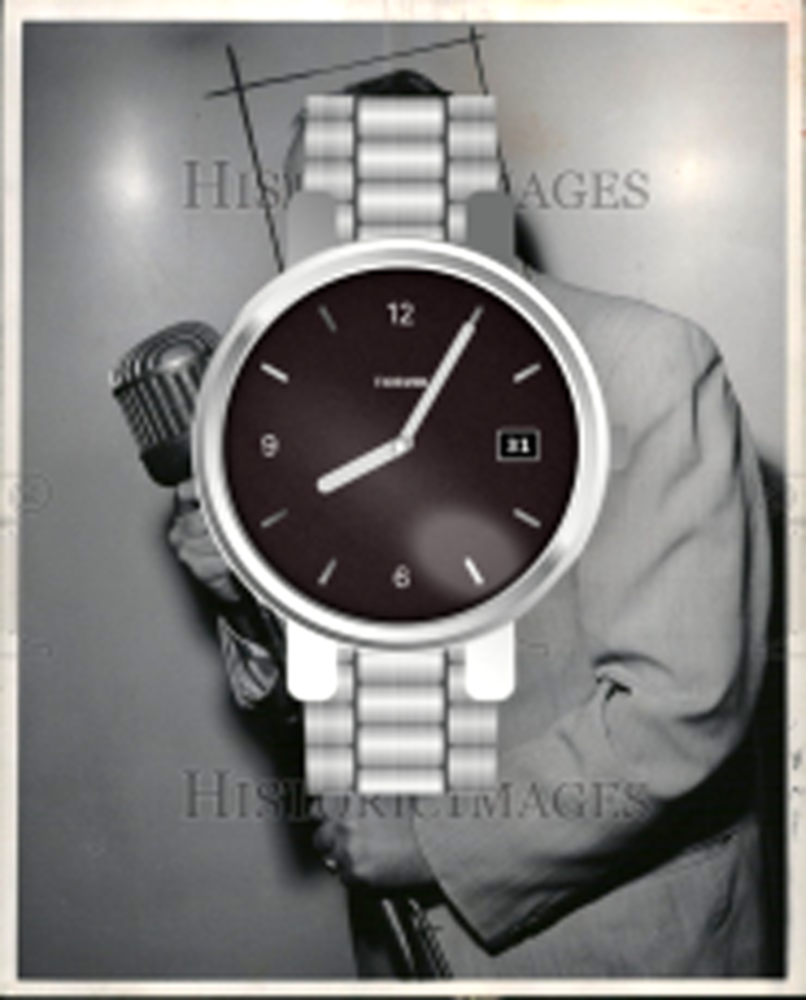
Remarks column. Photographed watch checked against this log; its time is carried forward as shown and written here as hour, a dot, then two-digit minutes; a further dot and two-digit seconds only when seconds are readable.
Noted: 8.05
